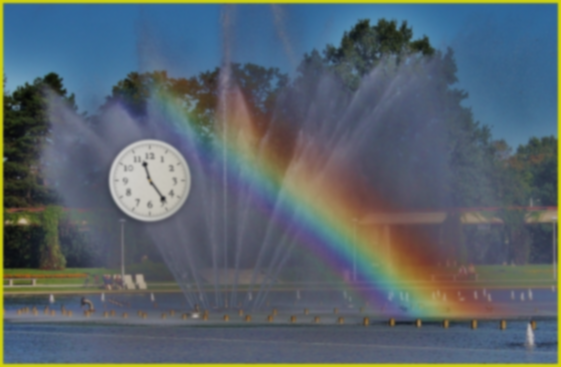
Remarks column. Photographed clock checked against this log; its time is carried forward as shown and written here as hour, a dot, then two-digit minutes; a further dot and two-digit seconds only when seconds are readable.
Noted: 11.24
